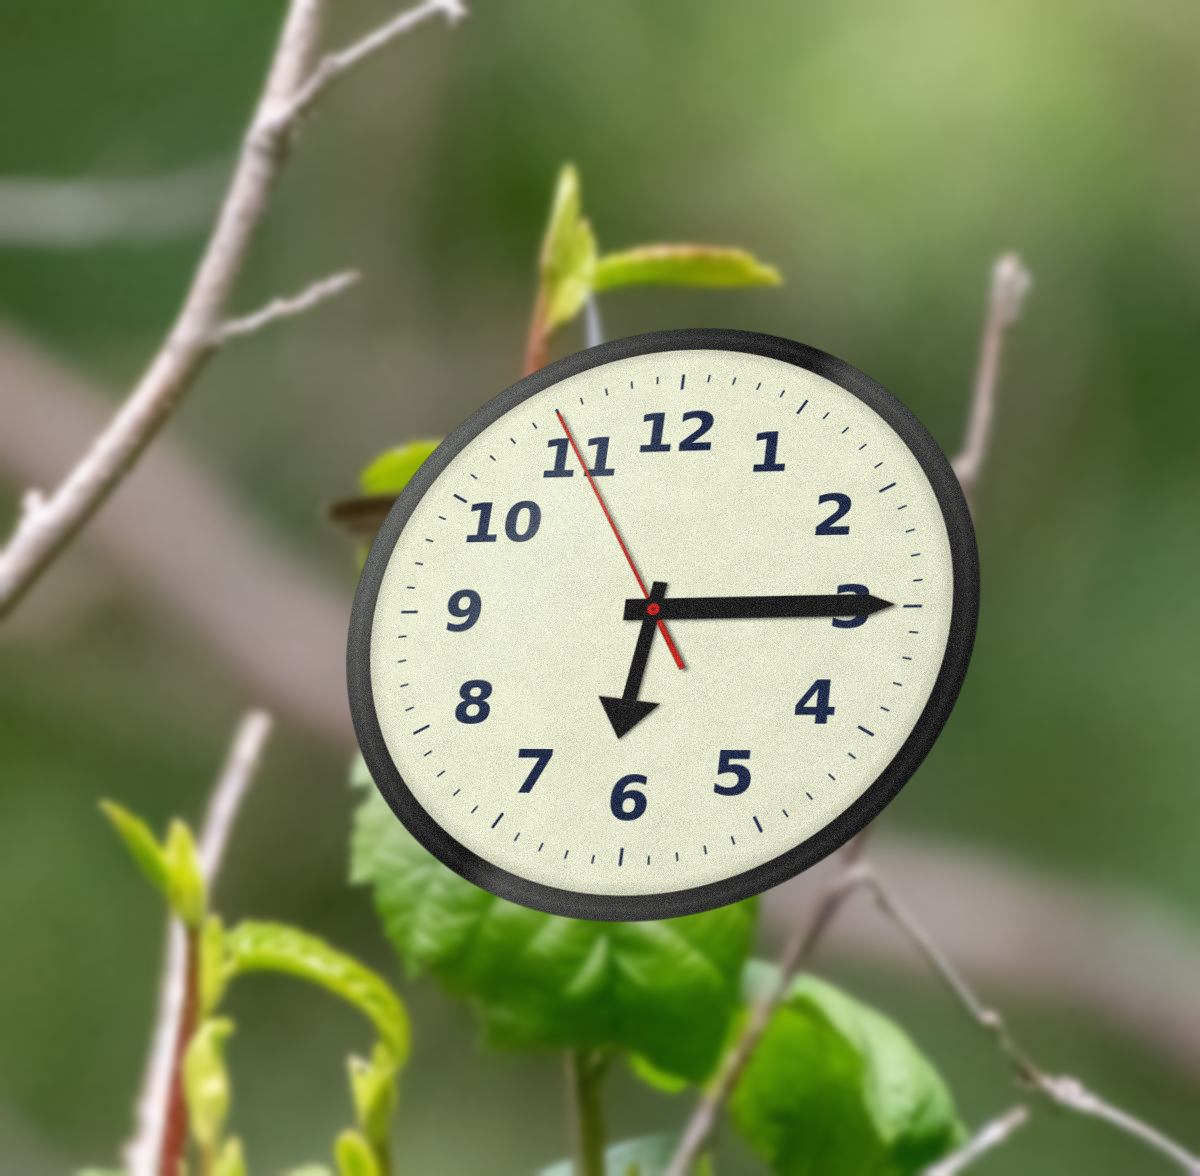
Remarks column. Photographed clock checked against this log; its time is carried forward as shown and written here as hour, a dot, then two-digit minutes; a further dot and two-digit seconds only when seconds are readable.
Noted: 6.14.55
